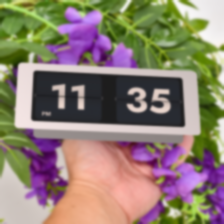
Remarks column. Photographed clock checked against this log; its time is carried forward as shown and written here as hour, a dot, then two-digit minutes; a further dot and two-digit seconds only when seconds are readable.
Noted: 11.35
